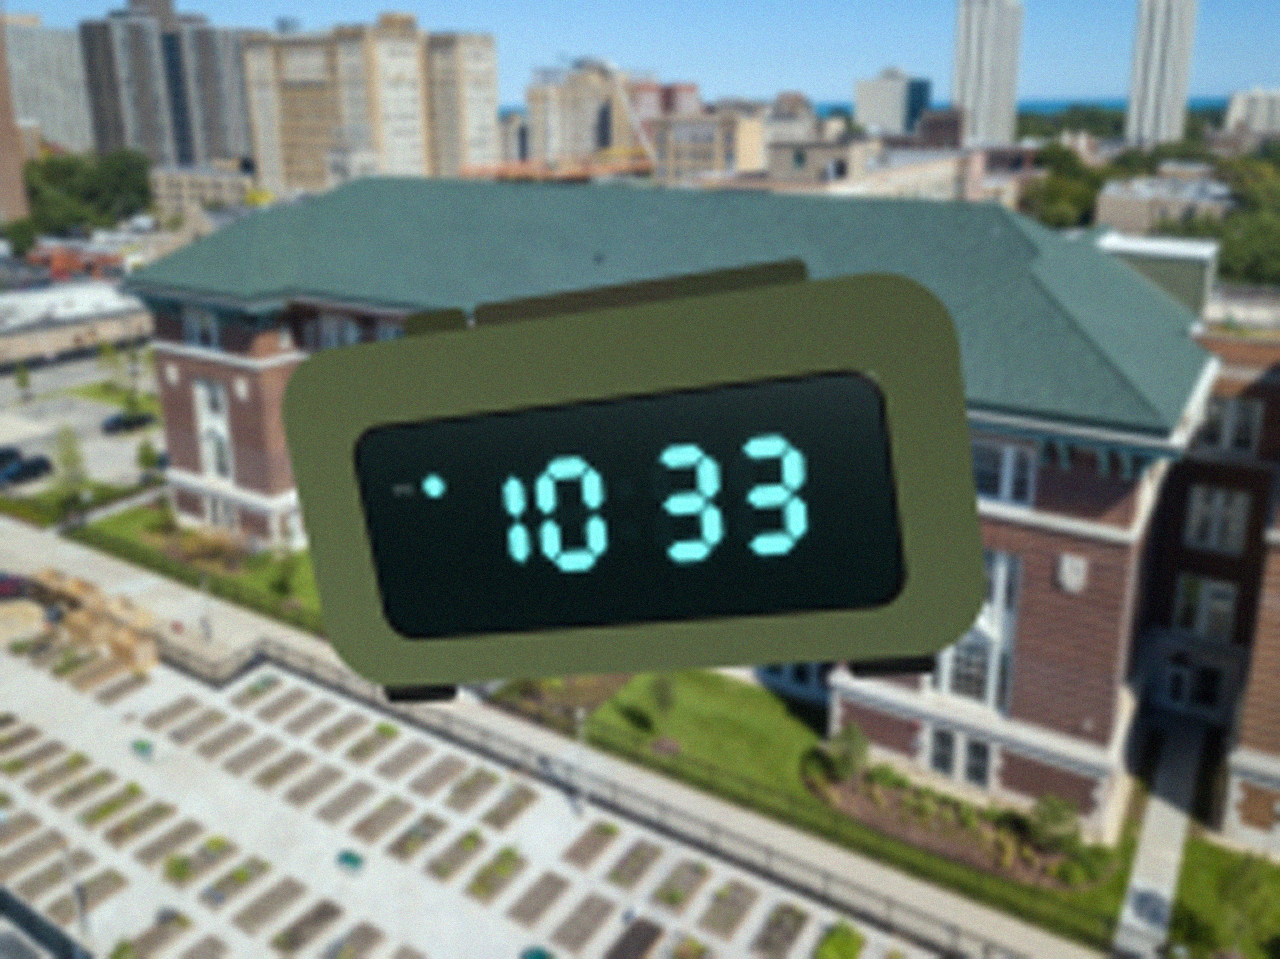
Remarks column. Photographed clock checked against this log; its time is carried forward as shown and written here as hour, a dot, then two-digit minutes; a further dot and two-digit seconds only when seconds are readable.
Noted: 10.33
